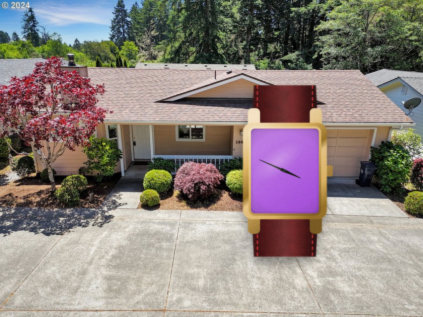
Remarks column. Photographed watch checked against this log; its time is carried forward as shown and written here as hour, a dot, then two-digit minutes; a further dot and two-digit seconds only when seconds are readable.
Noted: 3.49
